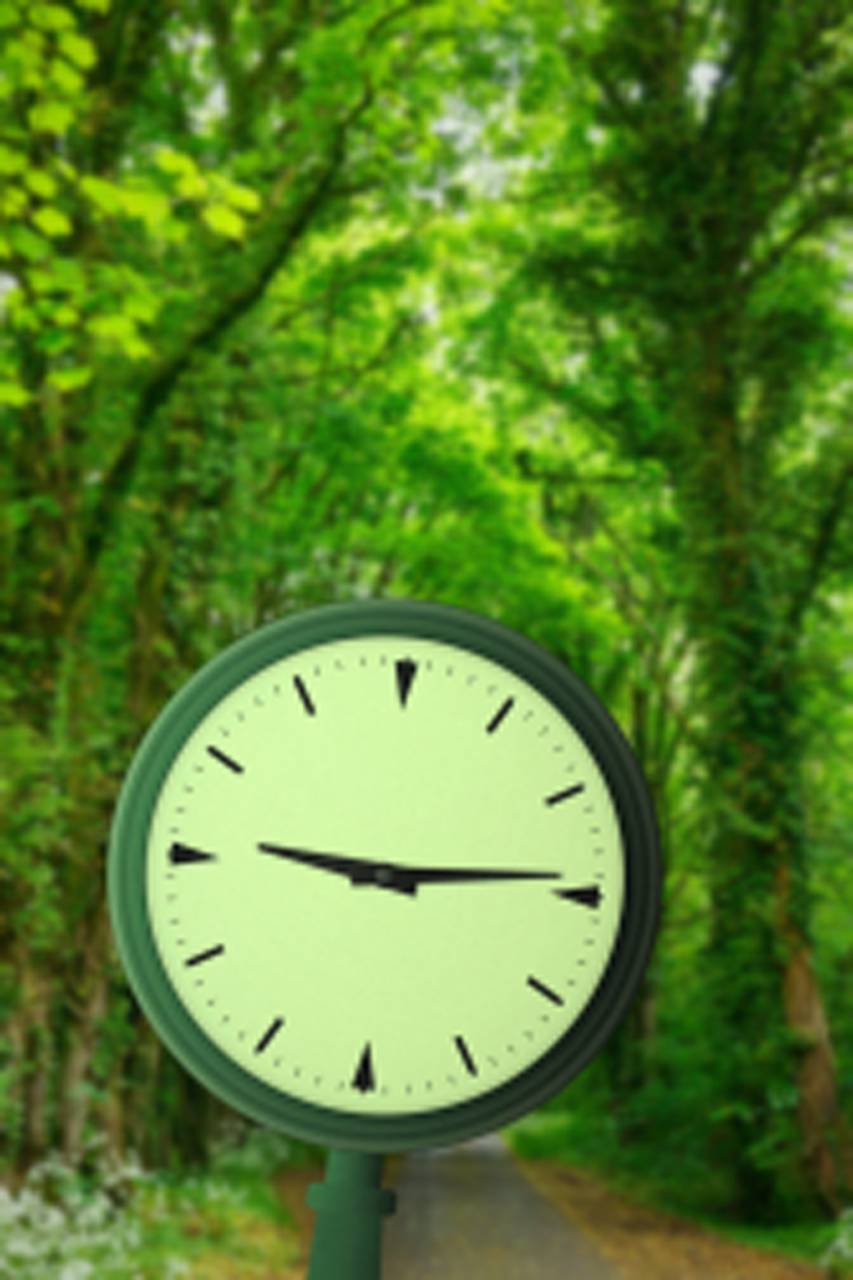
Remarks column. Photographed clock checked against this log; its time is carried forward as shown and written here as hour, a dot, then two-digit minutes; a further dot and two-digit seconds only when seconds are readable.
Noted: 9.14
